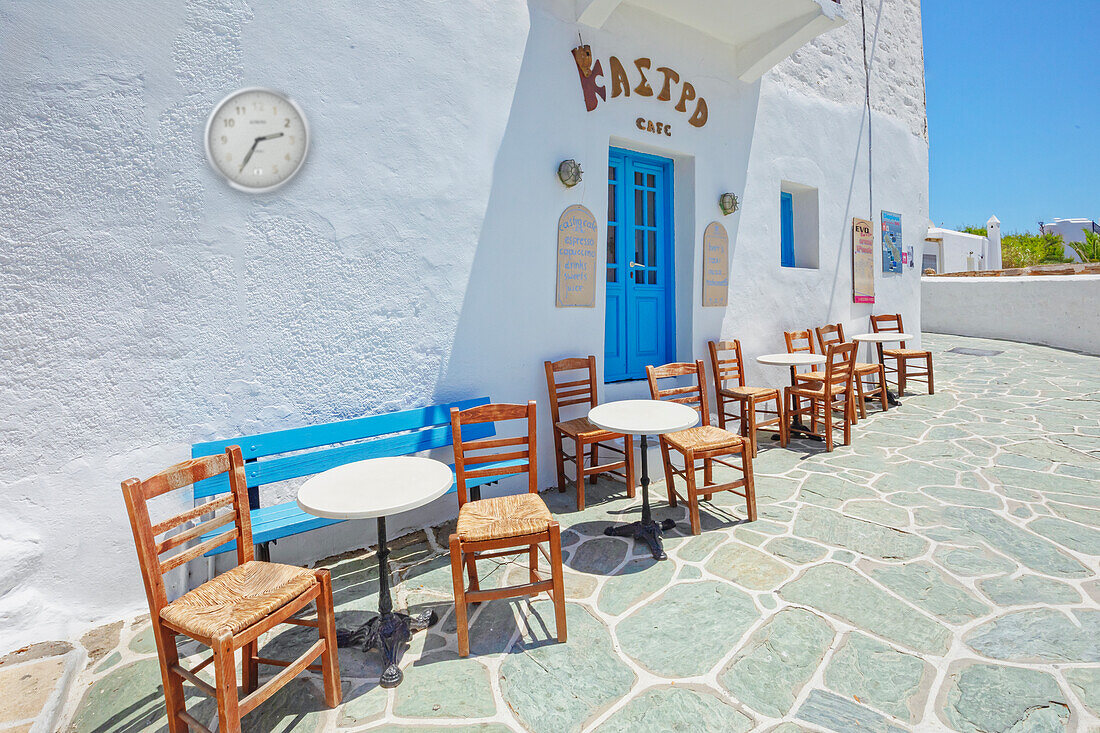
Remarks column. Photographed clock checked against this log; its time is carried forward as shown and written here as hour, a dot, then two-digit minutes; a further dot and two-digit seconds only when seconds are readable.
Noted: 2.35
